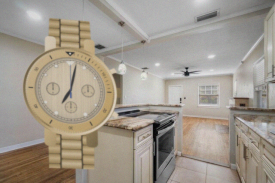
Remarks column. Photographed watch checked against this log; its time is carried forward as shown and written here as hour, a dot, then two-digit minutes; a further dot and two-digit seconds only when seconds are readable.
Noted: 7.02
